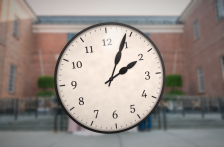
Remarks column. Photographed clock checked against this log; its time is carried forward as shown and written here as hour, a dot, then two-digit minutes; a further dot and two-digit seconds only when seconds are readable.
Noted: 2.04
